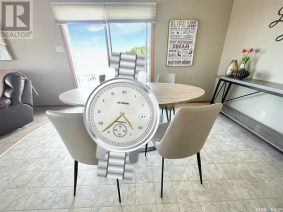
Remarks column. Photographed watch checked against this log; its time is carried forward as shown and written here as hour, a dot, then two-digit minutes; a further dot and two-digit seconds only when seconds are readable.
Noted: 4.37
